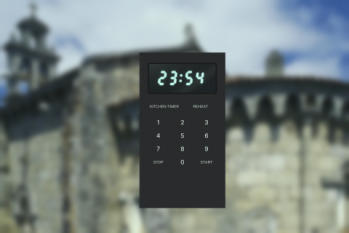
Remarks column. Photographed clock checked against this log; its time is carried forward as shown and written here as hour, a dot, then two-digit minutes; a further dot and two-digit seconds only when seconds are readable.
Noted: 23.54
